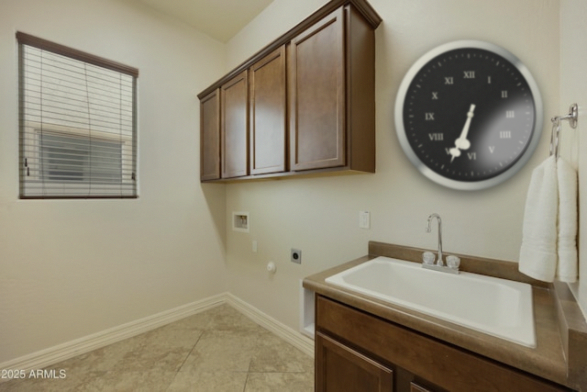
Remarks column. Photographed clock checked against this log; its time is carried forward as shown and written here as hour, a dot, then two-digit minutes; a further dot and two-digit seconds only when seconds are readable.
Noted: 6.34
